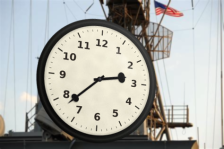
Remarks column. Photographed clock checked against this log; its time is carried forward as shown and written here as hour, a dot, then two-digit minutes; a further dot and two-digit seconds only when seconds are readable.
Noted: 2.38
